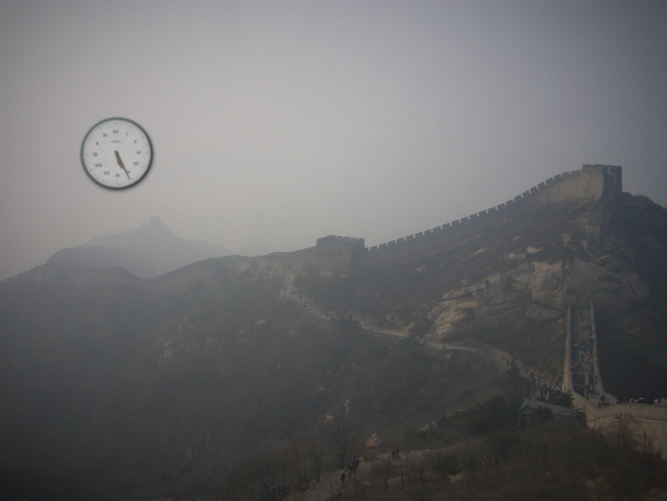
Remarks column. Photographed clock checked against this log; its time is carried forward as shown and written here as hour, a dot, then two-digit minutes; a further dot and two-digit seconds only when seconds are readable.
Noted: 5.26
